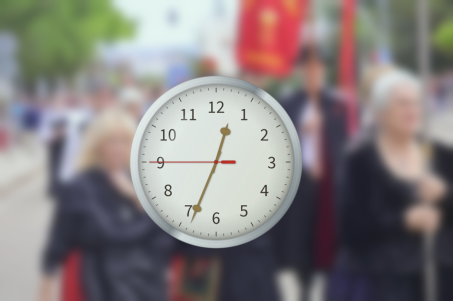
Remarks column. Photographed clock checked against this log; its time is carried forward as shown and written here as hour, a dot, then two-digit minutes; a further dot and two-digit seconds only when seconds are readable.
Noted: 12.33.45
